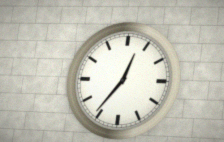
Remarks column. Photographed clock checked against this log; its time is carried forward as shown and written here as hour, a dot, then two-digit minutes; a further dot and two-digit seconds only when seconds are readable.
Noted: 12.36
